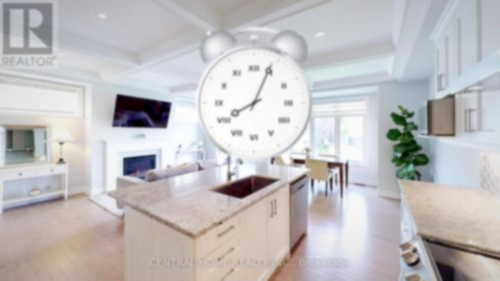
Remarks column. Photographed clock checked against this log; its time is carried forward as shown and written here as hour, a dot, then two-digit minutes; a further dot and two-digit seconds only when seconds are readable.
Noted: 8.04
